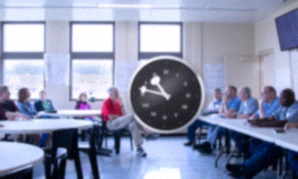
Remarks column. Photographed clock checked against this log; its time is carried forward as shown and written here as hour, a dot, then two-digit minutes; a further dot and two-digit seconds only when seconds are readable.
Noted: 10.47
